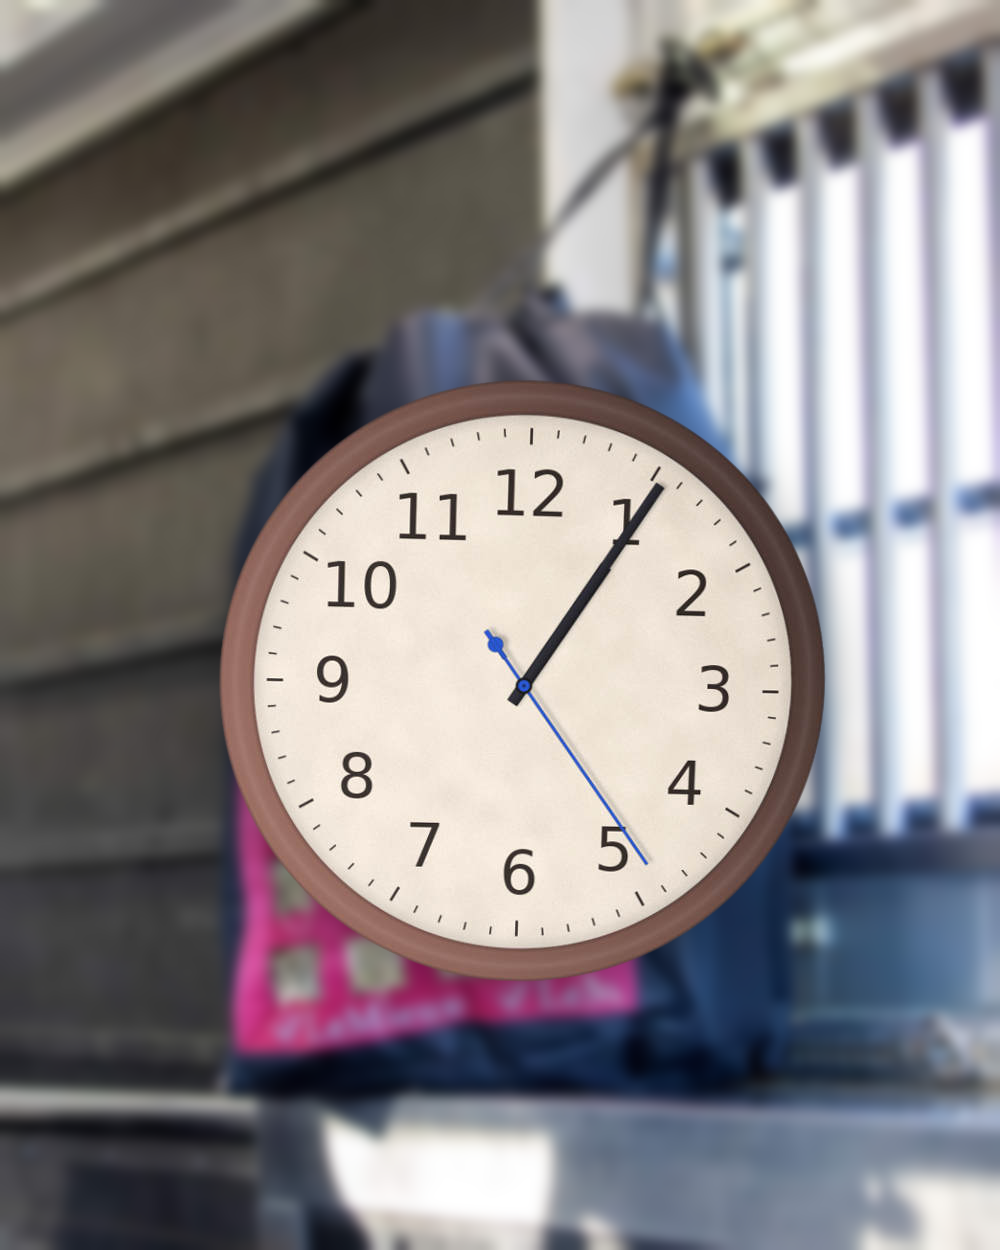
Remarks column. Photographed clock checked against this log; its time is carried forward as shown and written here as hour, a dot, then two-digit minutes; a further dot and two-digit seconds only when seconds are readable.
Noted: 1.05.24
